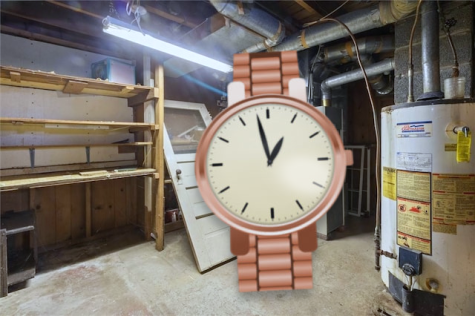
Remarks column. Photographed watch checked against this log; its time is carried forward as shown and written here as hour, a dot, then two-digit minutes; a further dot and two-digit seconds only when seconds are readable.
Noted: 12.58
